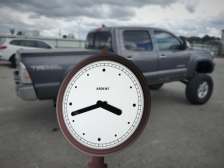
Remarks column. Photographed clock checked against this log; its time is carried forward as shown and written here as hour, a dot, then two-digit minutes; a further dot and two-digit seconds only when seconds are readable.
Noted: 3.42
